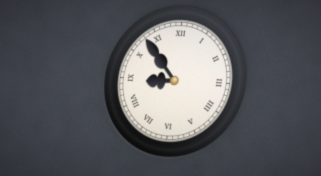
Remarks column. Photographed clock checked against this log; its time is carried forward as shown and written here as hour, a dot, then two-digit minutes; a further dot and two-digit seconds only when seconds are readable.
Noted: 8.53
